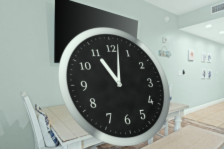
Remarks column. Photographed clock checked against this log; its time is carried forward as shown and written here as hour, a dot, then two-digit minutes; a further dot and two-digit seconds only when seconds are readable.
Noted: 11.02
